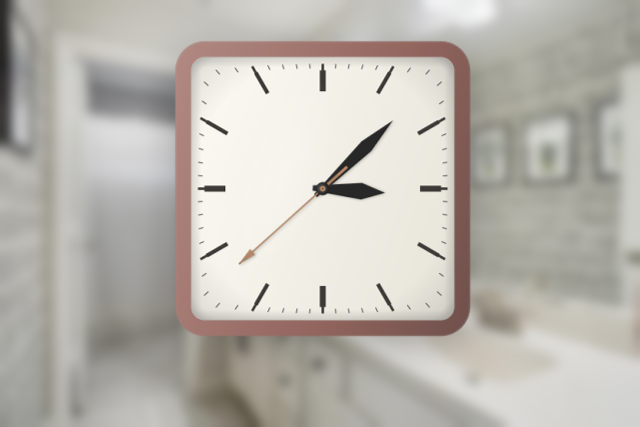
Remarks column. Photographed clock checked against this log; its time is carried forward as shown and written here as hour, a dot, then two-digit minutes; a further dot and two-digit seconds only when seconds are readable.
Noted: 3.07.38
